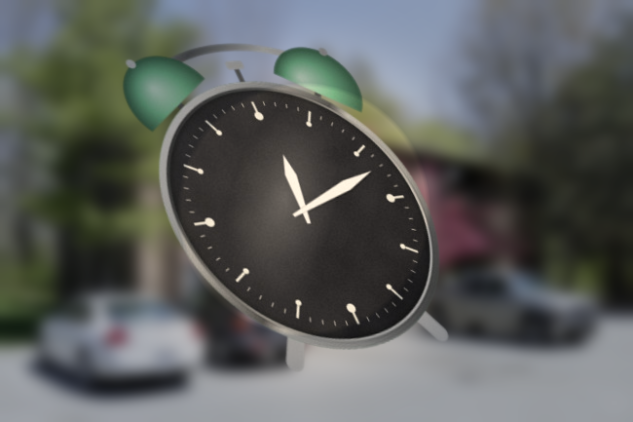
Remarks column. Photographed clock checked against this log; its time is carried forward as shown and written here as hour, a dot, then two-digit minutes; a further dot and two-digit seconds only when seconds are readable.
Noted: 12.12
